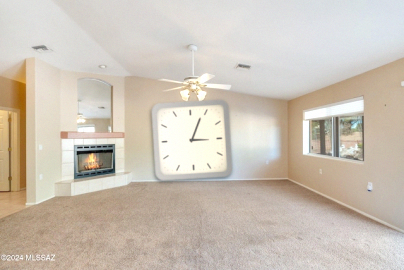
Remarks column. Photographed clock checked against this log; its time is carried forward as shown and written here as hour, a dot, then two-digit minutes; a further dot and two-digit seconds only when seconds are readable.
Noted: 3.04
